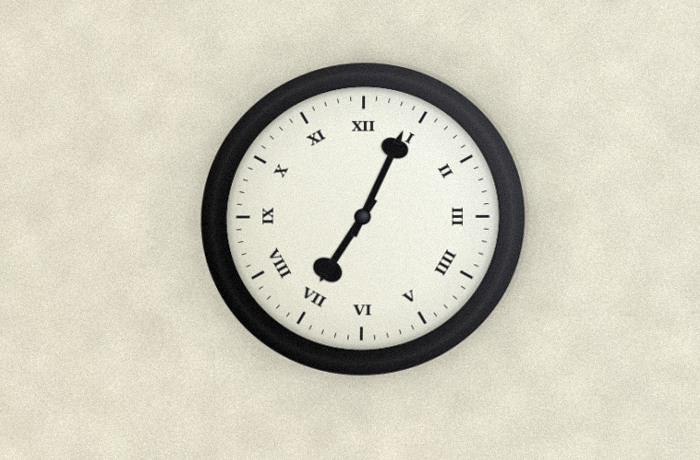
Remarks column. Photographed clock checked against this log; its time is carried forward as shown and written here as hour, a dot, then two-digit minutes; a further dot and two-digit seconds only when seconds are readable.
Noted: 7.04
